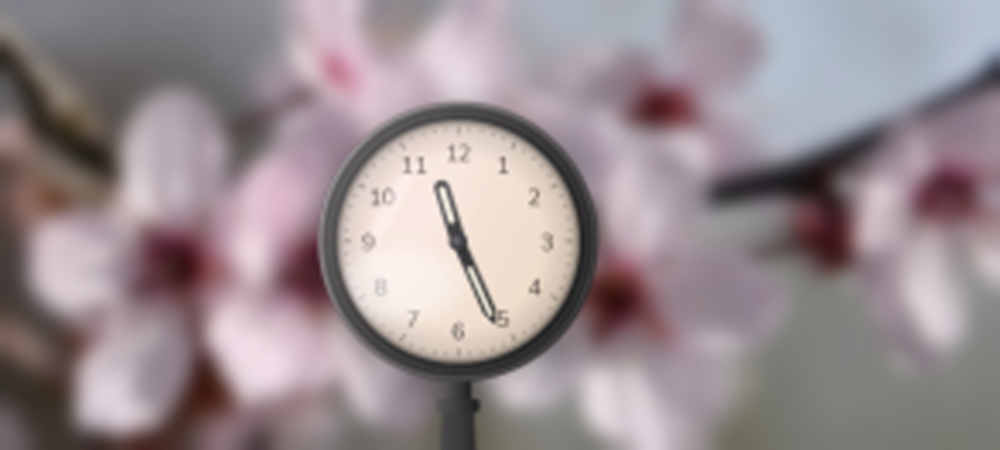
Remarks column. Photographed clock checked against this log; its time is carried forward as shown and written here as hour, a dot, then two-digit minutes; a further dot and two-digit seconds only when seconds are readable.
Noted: 11.26
